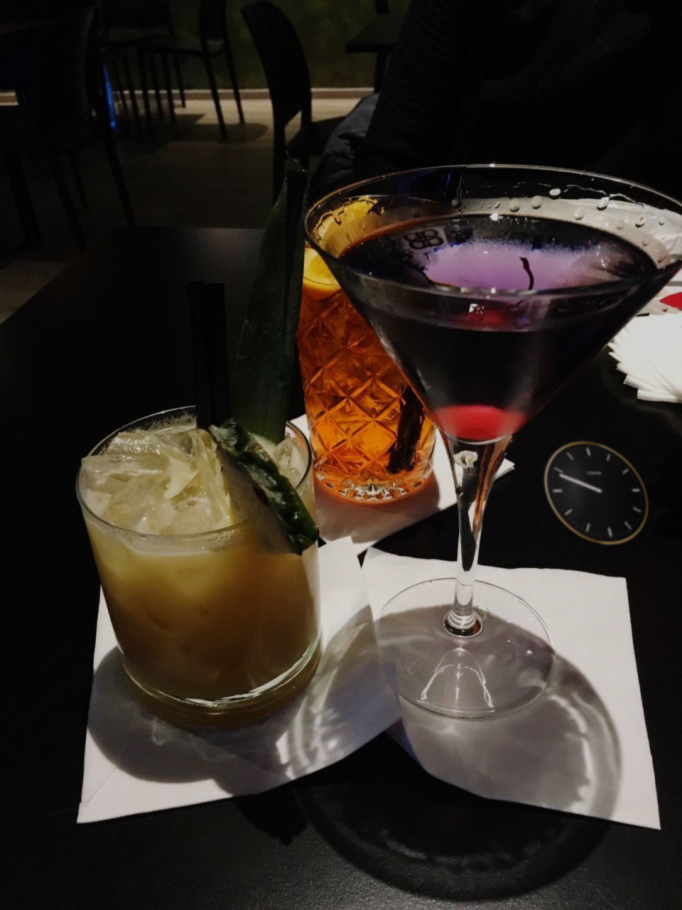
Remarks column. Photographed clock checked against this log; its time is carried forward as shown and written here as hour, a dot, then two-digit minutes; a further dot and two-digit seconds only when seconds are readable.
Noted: 9.49
